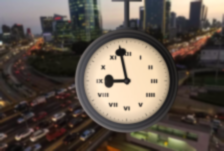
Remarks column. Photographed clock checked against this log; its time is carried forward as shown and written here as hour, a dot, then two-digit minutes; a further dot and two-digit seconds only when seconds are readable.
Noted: 8.58
